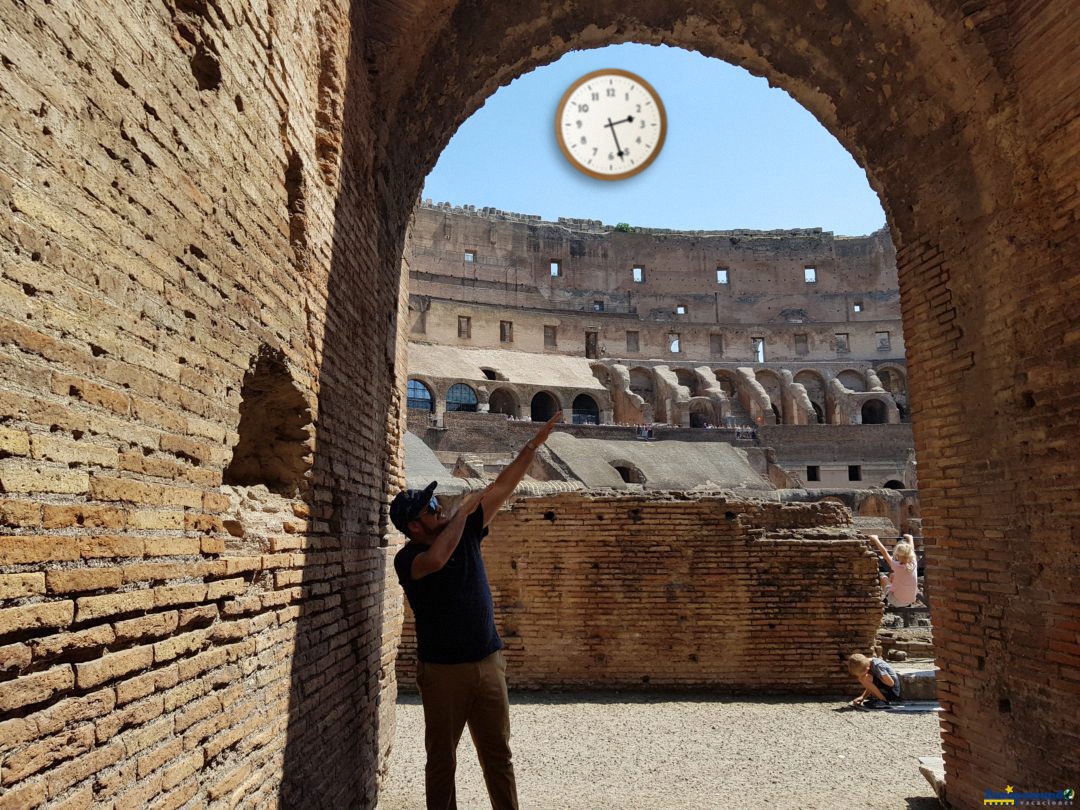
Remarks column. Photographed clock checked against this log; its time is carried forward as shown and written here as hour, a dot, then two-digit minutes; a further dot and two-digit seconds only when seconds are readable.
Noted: 2.27
